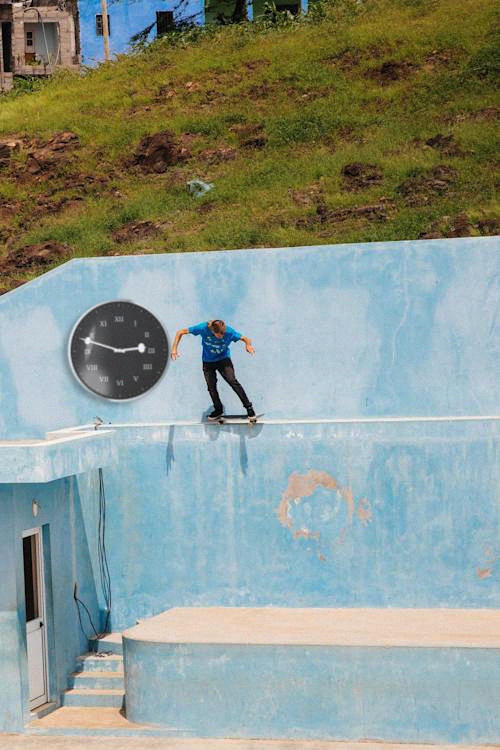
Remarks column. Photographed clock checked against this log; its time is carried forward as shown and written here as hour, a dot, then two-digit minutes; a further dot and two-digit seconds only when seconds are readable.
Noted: 2.48
